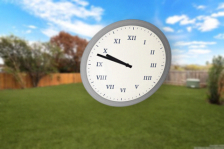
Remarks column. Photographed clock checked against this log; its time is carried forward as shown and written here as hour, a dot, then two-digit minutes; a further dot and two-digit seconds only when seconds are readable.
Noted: 9.48
